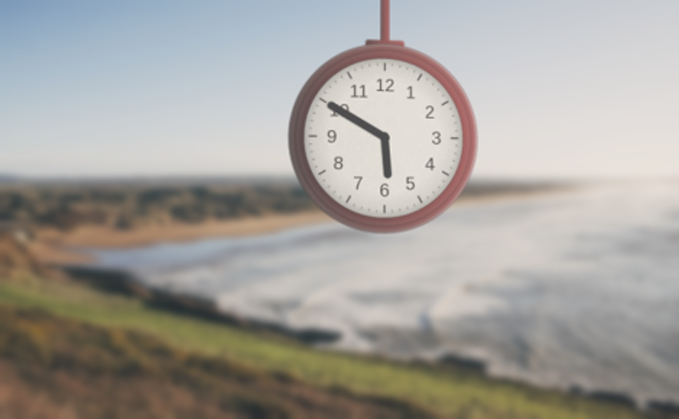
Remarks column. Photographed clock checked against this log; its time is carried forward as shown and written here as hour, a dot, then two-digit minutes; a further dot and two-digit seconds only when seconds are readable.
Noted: 5.50
